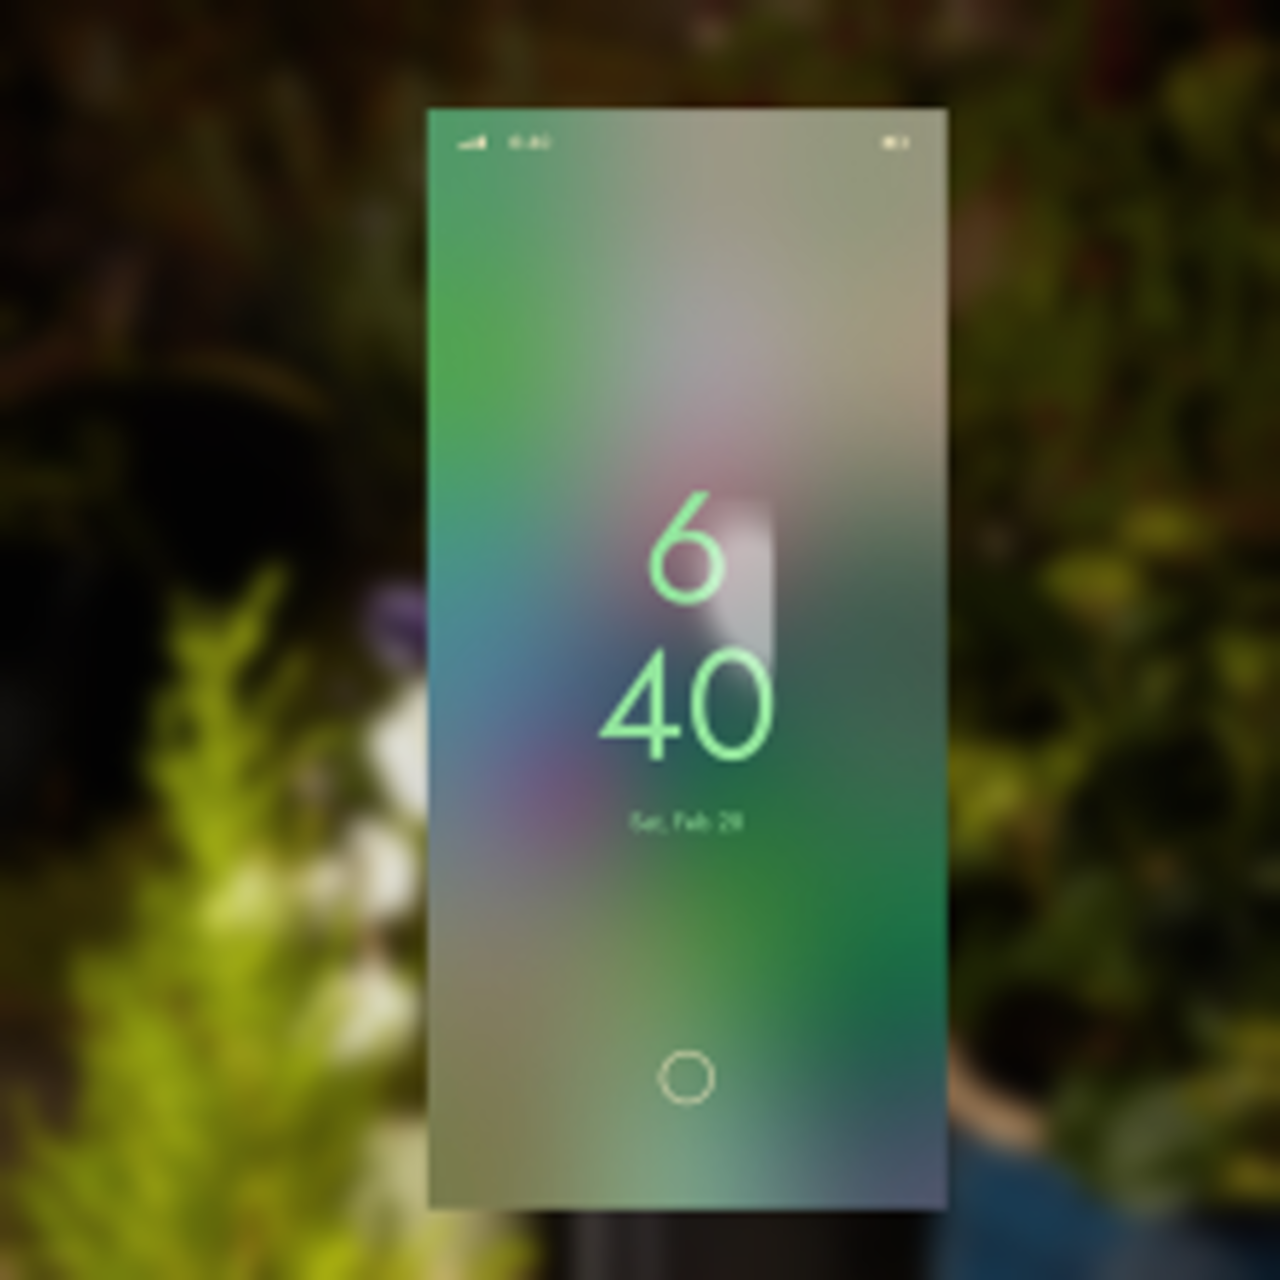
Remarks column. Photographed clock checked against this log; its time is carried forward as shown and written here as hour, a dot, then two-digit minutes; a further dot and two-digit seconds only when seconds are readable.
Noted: 6.40
